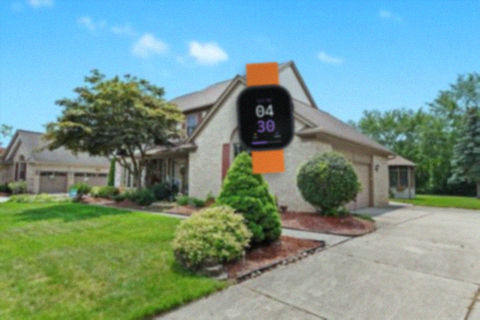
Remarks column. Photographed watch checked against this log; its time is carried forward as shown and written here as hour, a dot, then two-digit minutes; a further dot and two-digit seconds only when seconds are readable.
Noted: 4.30
